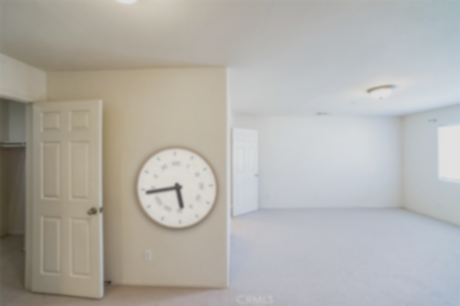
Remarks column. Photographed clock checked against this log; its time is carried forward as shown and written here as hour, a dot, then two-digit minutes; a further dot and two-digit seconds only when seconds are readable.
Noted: 5.44
